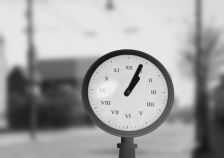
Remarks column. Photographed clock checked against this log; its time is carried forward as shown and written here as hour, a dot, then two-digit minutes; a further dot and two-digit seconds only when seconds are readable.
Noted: 1.04
